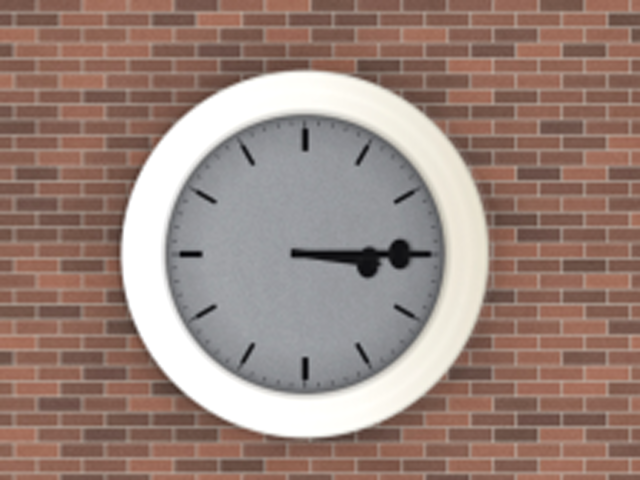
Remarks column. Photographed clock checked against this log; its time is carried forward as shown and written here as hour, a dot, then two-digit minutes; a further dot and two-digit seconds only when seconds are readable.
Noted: 3.15
